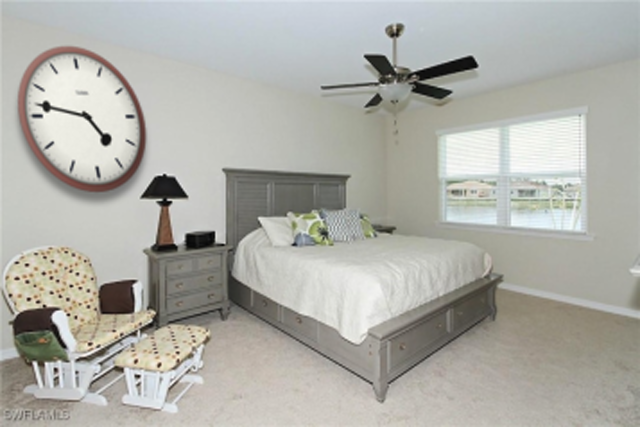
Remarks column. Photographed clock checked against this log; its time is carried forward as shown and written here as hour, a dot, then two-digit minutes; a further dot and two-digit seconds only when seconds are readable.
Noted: 4.47
